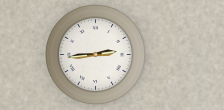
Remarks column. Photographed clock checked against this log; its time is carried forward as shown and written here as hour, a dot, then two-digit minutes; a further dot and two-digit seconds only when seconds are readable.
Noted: 2.44
